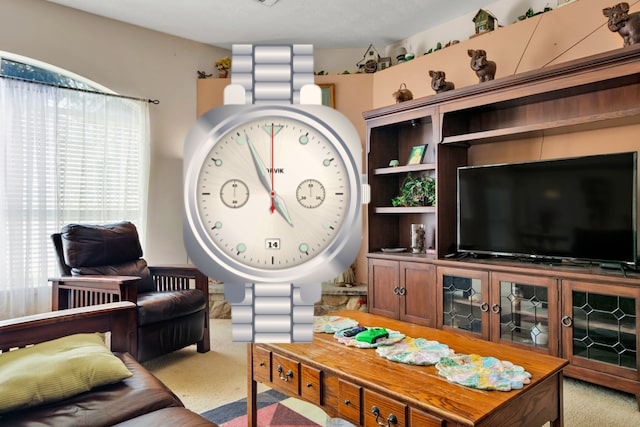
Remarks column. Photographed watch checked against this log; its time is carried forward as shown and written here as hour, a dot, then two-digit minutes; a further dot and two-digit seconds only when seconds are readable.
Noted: 4.56
